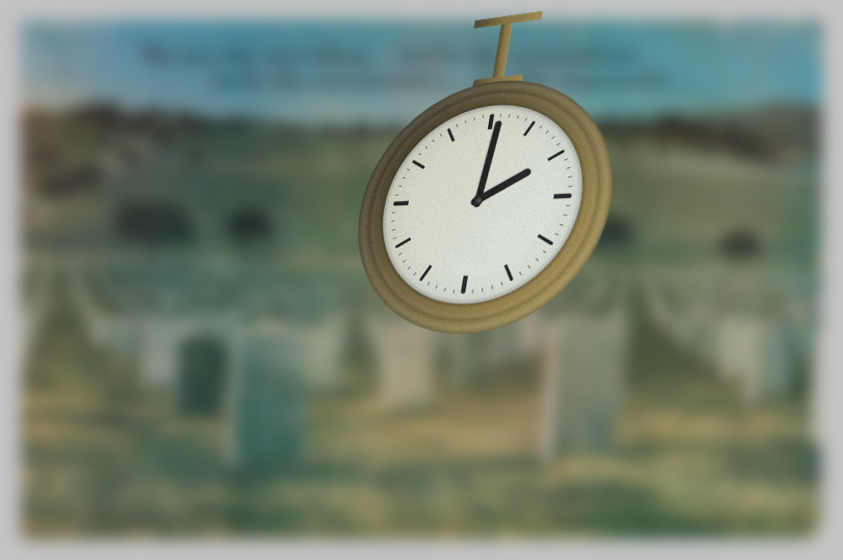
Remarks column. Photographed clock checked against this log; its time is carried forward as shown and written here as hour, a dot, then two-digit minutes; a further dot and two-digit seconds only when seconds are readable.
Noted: 2.01
